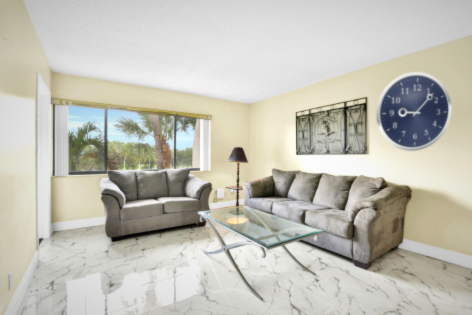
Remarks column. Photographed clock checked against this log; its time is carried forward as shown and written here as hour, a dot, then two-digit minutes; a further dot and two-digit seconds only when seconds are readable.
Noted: 9.07
